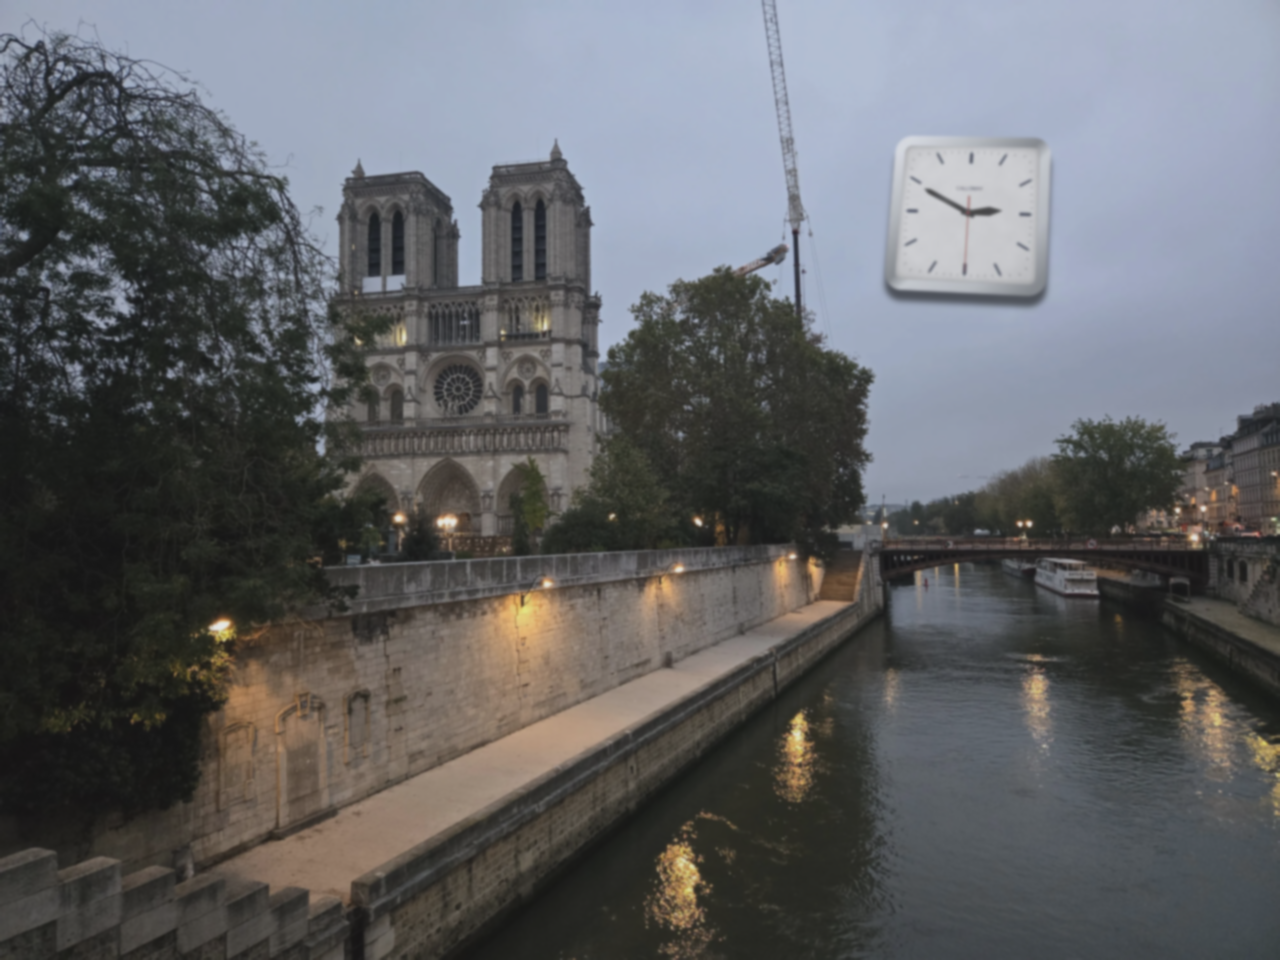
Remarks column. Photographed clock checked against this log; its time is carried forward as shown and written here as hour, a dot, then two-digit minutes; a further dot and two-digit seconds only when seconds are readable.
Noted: 2.49.30
